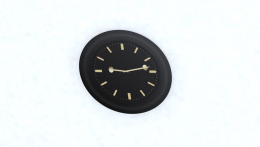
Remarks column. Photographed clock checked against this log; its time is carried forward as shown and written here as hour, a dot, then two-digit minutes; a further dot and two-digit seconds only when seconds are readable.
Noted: 9.13
